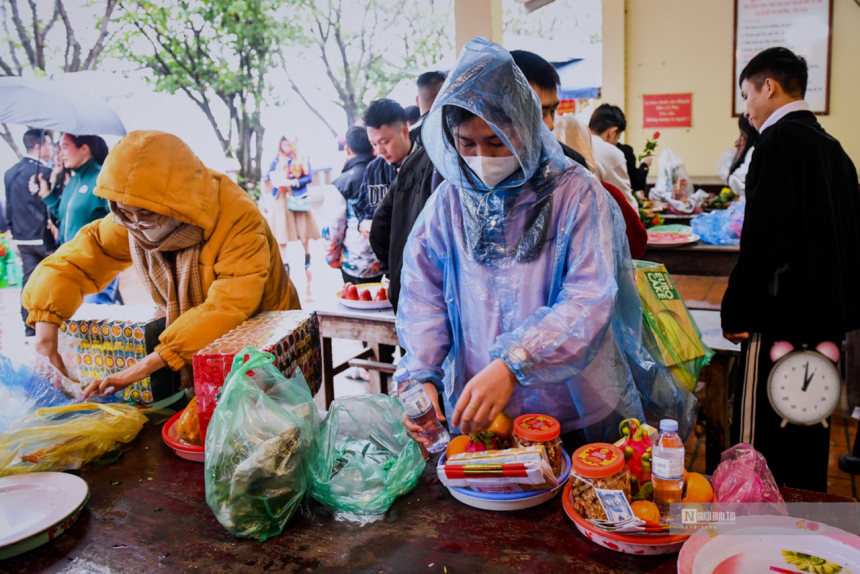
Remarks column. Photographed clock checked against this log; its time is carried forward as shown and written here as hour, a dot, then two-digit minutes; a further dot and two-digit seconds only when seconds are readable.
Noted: 1.01
